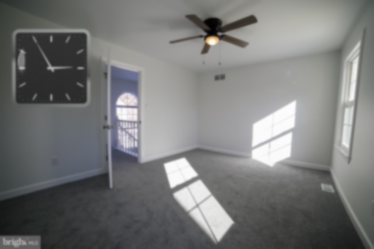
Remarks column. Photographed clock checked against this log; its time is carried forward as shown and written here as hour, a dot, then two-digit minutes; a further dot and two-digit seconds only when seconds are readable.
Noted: 2.55
